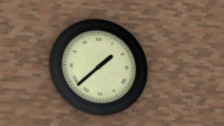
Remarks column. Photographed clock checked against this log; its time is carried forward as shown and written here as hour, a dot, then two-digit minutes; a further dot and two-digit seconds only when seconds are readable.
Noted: 1.38
